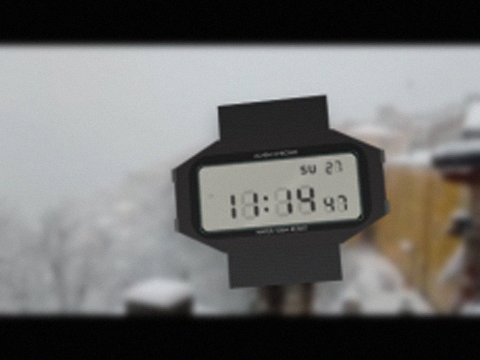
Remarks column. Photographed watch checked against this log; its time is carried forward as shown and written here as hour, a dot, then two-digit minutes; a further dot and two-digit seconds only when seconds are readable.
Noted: 11.14.47
